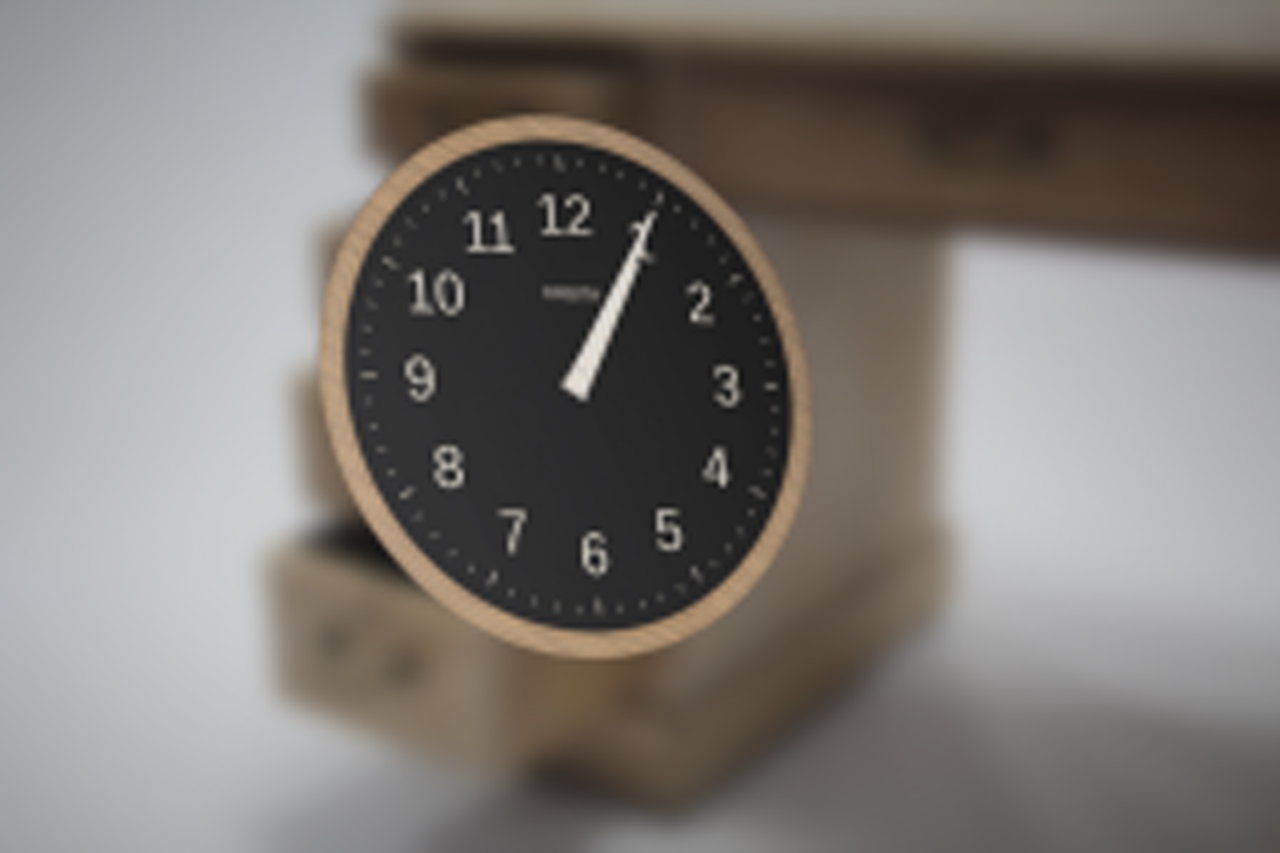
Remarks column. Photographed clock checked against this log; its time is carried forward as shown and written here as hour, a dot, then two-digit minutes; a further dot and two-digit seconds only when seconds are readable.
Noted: 1.05
